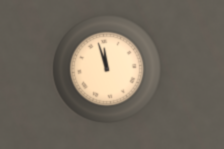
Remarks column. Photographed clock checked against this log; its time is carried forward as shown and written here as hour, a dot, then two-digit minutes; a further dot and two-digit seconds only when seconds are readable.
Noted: 11.58
